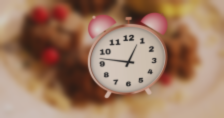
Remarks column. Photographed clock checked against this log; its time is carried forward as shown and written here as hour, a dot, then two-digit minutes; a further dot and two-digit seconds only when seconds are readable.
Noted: 12.47
